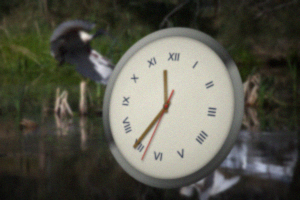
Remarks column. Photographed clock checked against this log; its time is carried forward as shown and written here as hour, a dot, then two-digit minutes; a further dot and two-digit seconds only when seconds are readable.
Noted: 11.35.33
